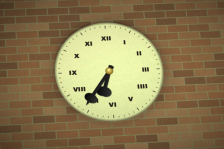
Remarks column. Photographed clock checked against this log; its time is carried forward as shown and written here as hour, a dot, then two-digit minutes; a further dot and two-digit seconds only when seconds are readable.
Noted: 6.36
